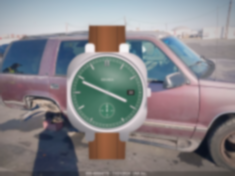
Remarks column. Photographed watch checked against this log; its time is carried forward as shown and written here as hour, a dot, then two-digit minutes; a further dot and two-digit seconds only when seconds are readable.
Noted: 3.49
